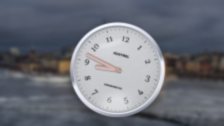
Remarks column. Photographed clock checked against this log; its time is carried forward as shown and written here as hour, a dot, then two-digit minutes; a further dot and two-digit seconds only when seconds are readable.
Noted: 8.47
